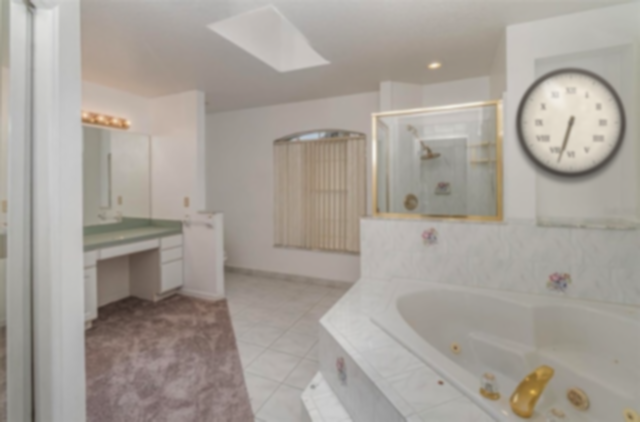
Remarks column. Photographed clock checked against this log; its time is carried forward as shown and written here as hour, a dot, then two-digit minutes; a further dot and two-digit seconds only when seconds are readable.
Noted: 6.33
